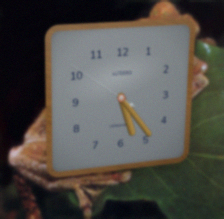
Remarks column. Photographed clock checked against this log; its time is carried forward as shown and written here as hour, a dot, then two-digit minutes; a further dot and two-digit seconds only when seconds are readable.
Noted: 5.23.51
